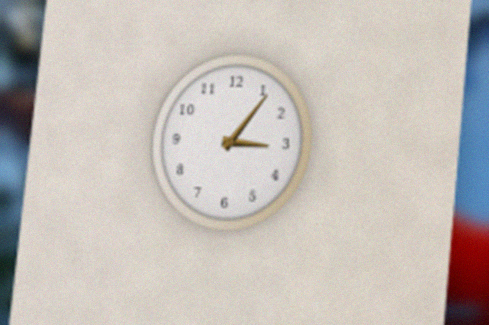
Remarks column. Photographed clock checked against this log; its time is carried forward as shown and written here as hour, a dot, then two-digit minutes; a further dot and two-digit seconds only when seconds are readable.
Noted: 3.06
